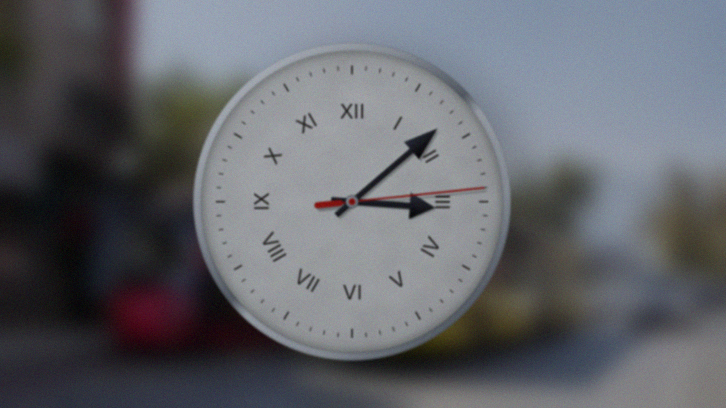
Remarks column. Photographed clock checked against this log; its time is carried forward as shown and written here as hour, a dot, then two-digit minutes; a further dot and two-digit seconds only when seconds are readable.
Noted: 3.08.14
